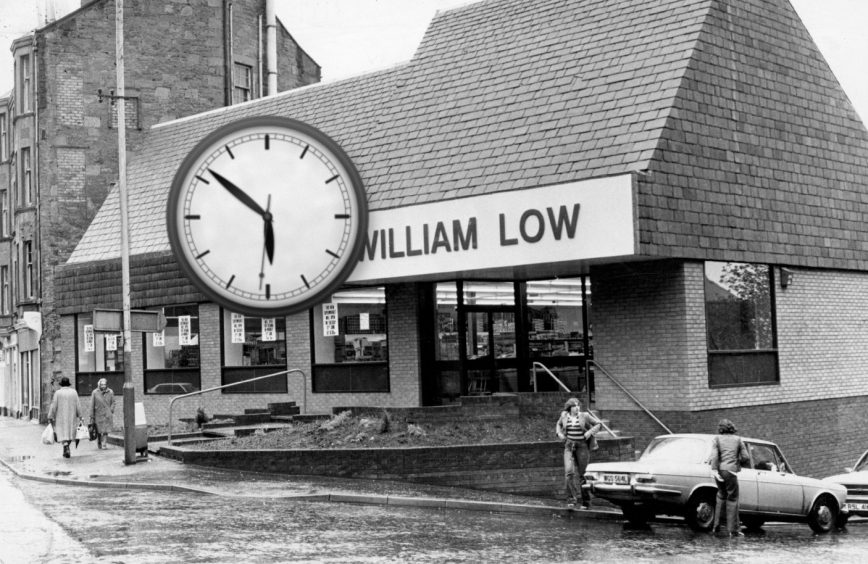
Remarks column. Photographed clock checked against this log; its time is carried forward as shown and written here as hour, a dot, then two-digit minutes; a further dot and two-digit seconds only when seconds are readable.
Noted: 5.51.31
